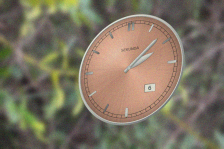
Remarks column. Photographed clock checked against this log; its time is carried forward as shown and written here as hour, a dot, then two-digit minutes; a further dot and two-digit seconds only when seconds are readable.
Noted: 2.08
